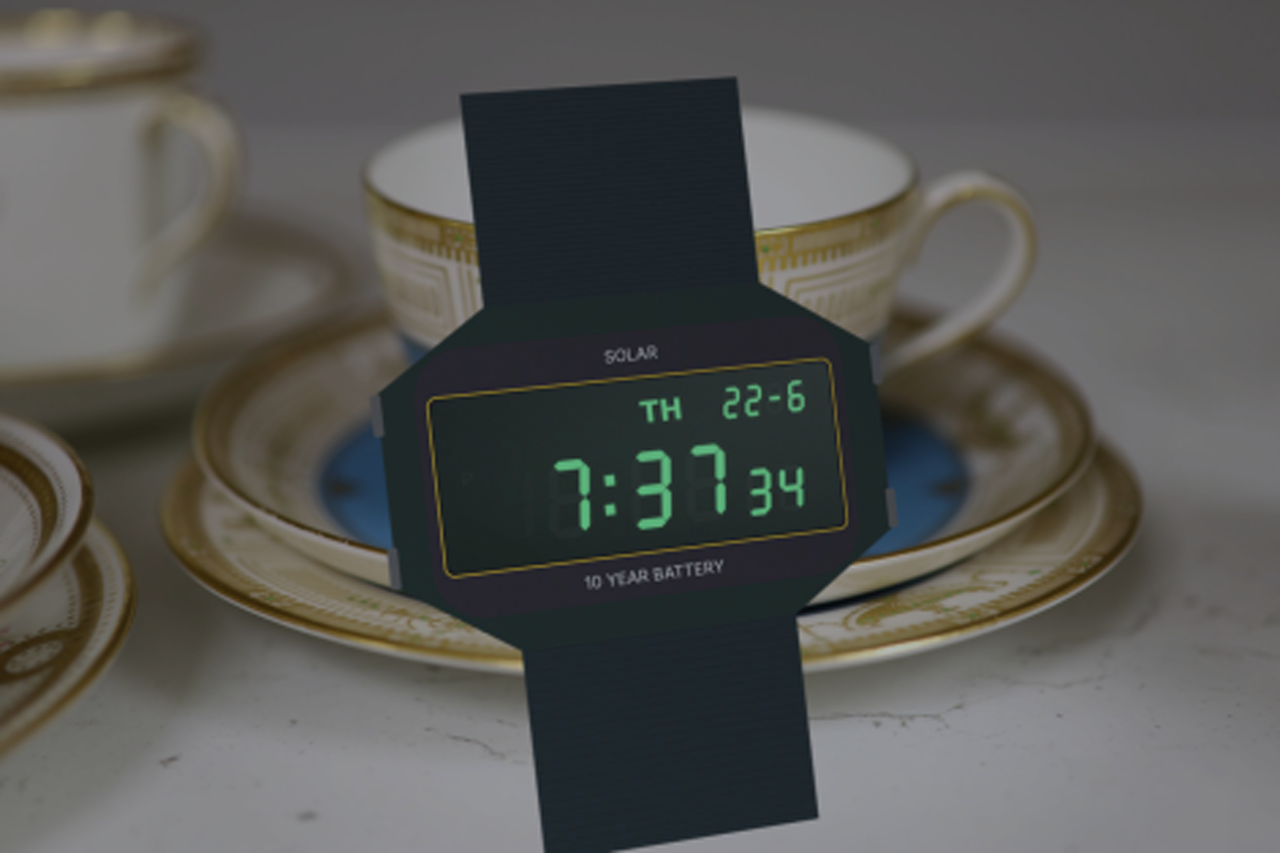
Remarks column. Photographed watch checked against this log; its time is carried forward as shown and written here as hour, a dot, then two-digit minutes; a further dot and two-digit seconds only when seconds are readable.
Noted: 7.37.34
